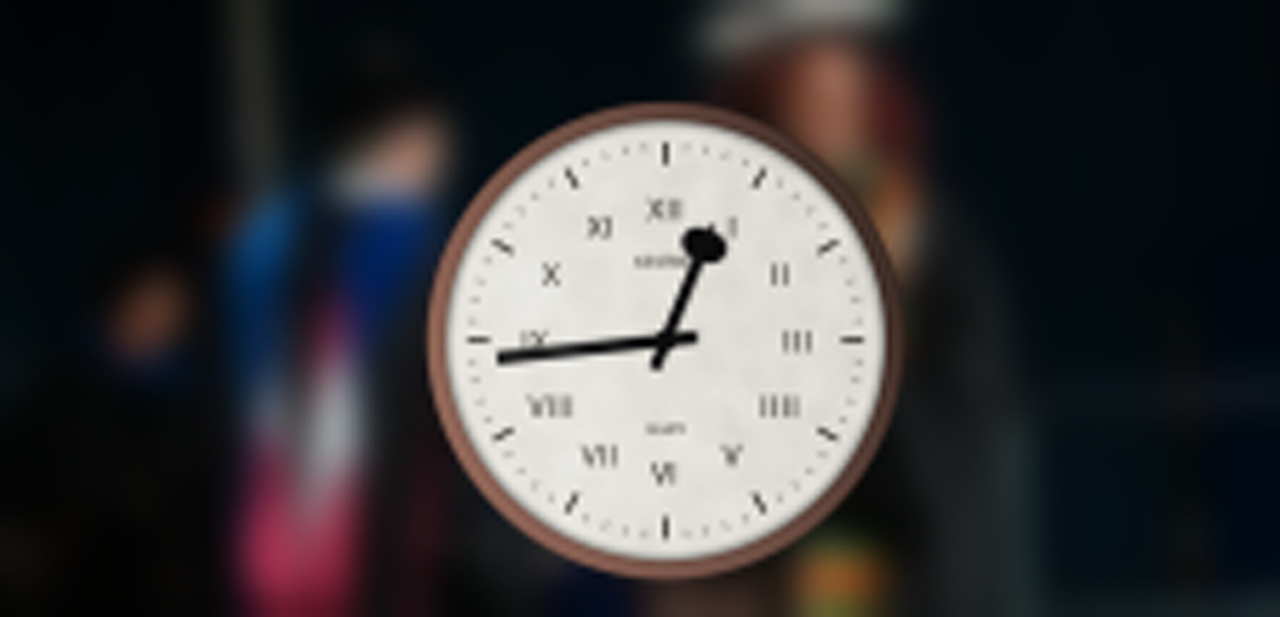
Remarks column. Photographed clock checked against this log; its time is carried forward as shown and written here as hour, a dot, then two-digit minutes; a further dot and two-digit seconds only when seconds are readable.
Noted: 12.44
